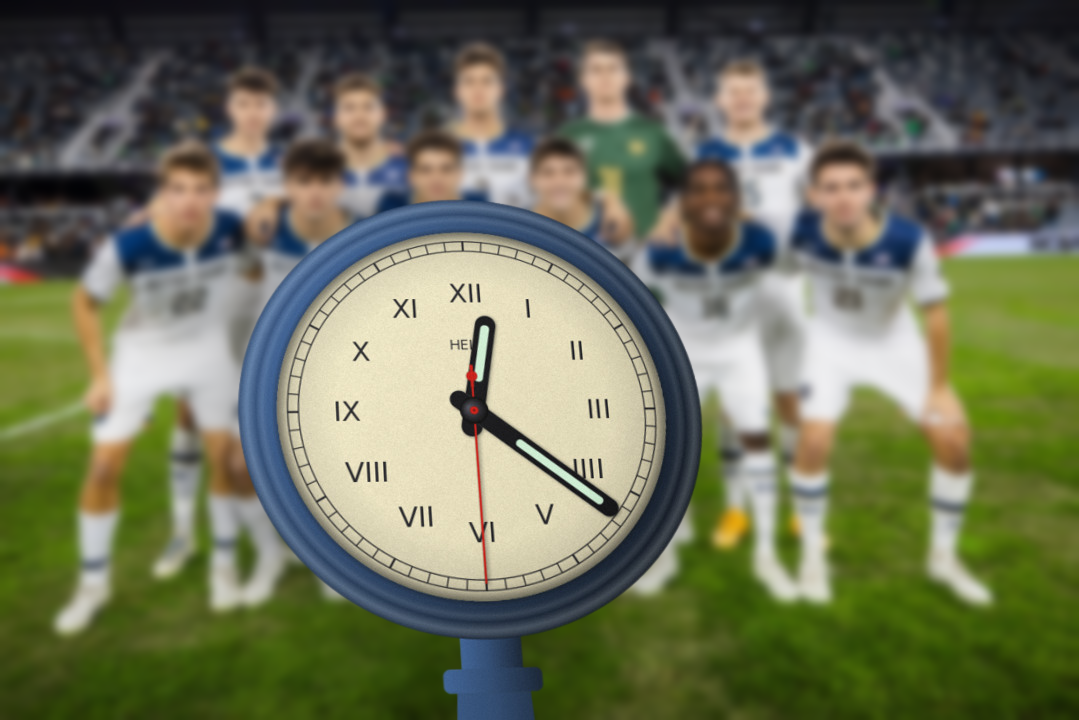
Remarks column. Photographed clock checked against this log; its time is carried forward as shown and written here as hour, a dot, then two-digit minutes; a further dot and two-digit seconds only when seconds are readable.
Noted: 12.21.30
